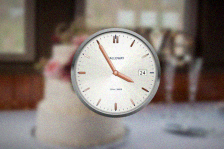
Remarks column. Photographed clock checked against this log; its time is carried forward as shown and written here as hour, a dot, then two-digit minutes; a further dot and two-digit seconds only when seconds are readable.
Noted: 3.55
